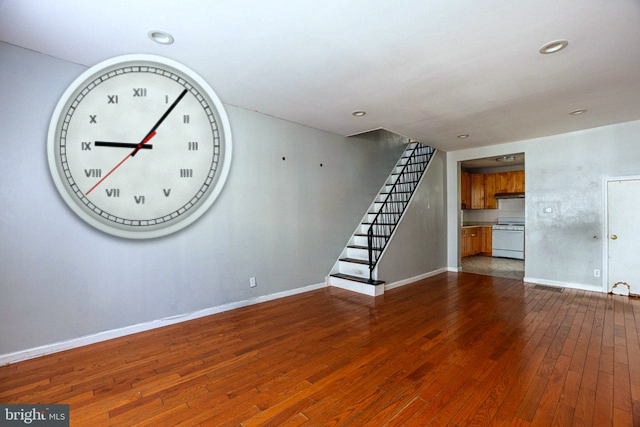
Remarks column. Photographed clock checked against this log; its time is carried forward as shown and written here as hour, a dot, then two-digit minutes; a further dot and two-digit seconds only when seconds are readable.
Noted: 9.06.38
